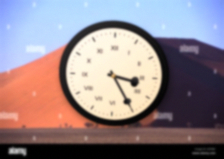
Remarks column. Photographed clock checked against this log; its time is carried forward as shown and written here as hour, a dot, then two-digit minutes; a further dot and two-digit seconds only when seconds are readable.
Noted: 3.25
